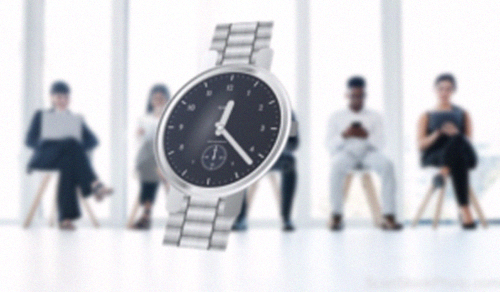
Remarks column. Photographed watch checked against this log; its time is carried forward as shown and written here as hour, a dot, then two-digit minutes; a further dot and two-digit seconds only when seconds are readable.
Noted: 12.22
